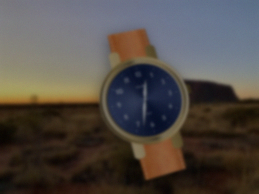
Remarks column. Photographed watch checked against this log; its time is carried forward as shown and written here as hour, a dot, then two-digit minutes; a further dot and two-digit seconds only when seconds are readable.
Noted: 12.33
